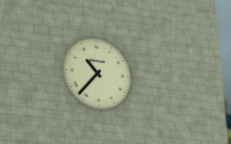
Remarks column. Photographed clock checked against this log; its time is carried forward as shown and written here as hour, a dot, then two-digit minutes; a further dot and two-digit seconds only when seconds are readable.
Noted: 10.37
